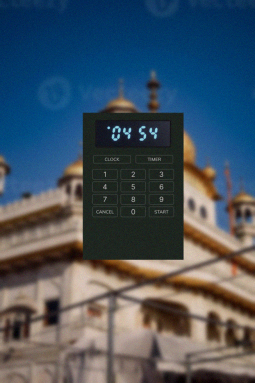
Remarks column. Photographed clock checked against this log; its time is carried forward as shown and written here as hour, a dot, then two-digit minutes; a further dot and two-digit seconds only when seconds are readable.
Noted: 4.54
